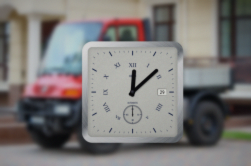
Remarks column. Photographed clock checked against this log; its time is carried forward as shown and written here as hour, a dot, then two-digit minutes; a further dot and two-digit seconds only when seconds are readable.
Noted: 12.08
